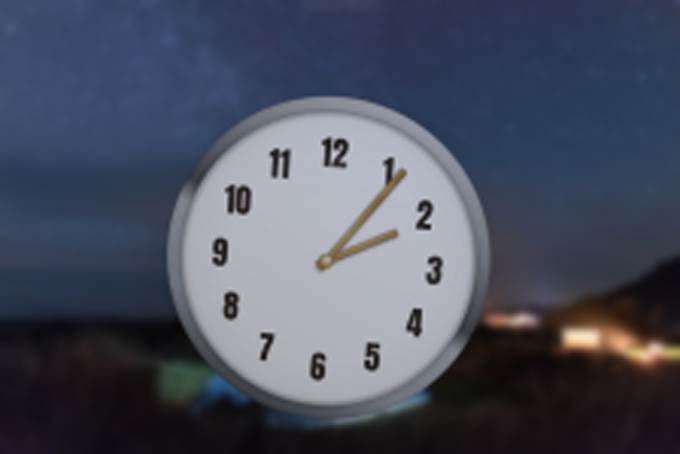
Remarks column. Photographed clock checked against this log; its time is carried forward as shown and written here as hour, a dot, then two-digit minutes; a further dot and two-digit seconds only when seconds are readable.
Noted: 2.06
